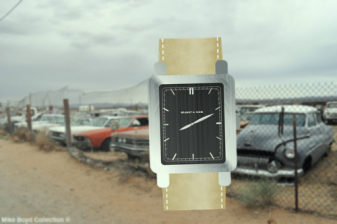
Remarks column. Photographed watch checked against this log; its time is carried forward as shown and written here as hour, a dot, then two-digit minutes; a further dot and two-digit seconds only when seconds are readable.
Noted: 8.11
